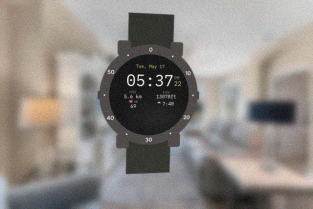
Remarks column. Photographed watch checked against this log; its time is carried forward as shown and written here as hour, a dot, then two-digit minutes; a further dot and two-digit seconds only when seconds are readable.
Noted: 5.37
